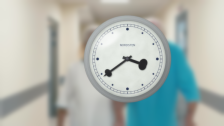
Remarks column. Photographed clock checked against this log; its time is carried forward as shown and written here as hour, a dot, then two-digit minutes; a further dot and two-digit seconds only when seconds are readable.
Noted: 3.39
